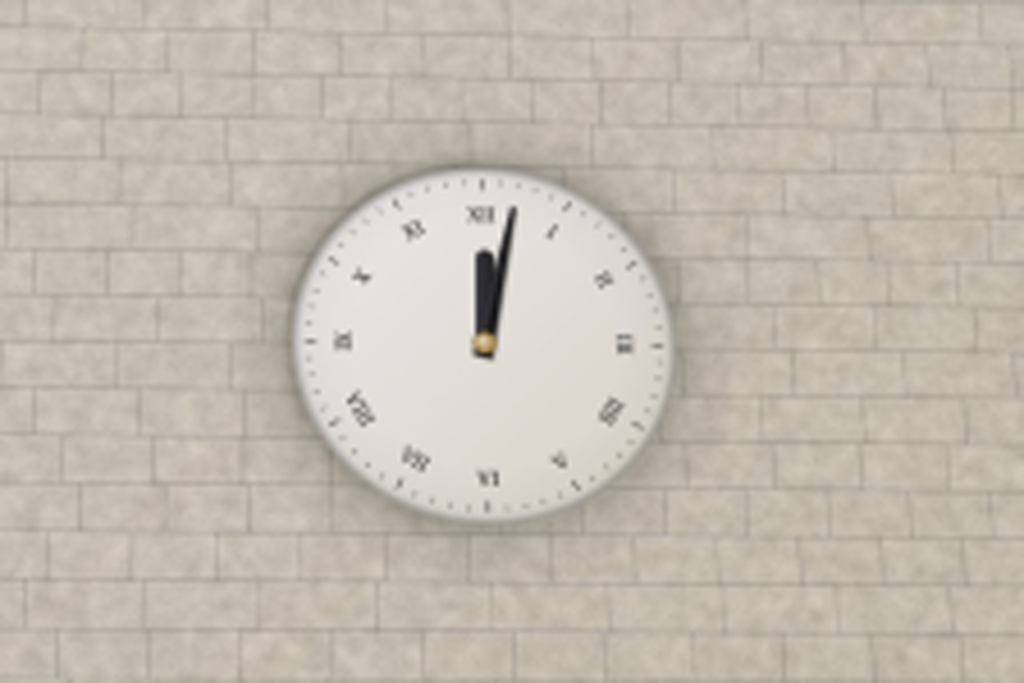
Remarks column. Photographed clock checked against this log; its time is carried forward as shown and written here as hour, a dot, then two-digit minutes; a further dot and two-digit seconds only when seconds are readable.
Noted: 12.02
